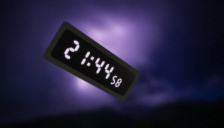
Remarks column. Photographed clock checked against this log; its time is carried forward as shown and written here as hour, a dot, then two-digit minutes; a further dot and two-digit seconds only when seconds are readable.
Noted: 21.44.58
